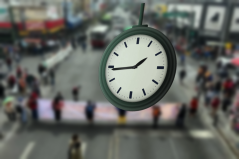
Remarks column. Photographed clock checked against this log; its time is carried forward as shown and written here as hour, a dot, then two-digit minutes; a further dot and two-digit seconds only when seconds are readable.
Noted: 1.44
